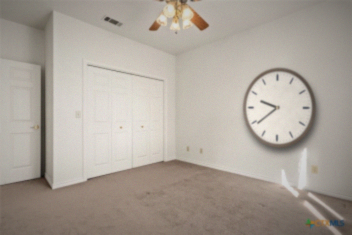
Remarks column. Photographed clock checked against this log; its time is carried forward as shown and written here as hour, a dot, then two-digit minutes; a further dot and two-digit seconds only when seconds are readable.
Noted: 9.39
